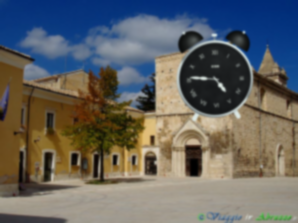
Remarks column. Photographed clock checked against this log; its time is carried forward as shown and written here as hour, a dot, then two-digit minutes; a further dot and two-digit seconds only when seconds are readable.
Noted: 4.46
